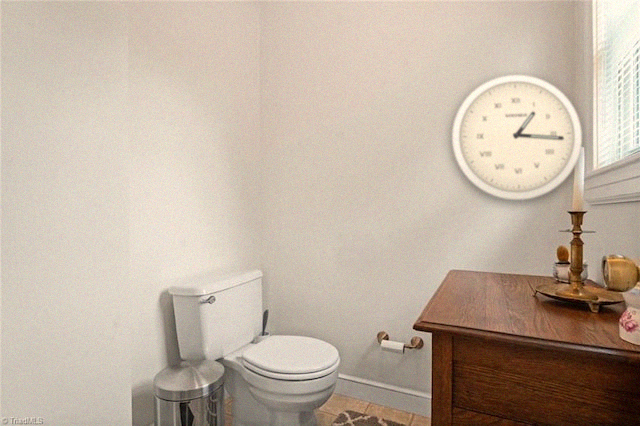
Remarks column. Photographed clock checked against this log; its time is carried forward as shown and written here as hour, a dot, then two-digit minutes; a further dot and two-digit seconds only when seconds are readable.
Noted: 1.16
